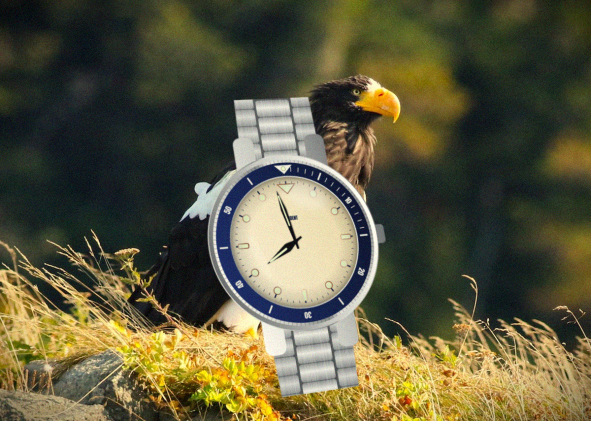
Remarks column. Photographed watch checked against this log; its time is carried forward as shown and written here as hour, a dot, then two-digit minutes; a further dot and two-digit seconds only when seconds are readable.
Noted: 7.58
